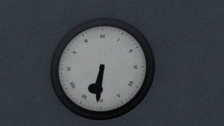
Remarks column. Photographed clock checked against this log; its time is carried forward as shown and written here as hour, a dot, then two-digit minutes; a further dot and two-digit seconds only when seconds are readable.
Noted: 6.31
